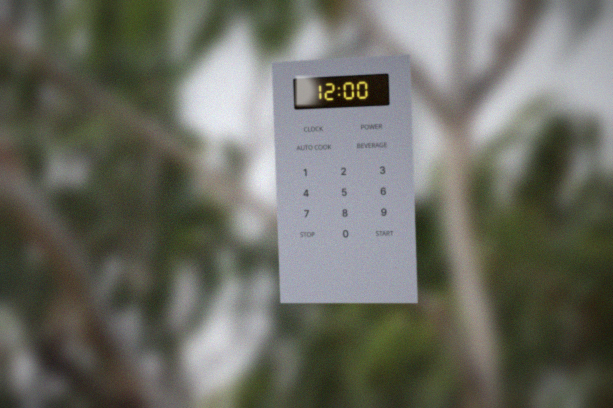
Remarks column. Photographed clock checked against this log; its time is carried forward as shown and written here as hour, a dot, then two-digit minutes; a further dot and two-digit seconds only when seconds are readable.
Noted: 12.00
